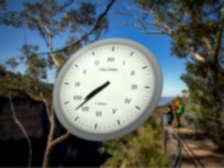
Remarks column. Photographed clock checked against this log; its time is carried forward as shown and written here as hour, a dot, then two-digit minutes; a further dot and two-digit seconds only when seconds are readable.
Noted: 7.37
